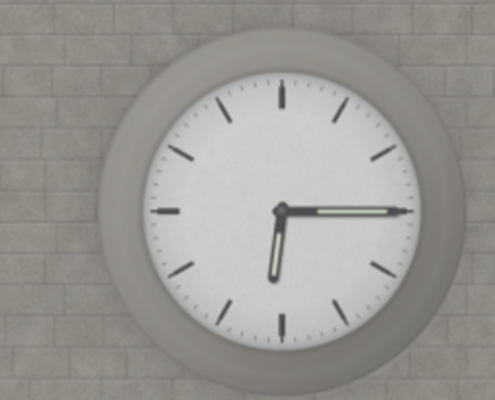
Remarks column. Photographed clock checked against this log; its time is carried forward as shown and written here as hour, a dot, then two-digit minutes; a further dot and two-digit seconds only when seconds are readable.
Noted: 6.15
